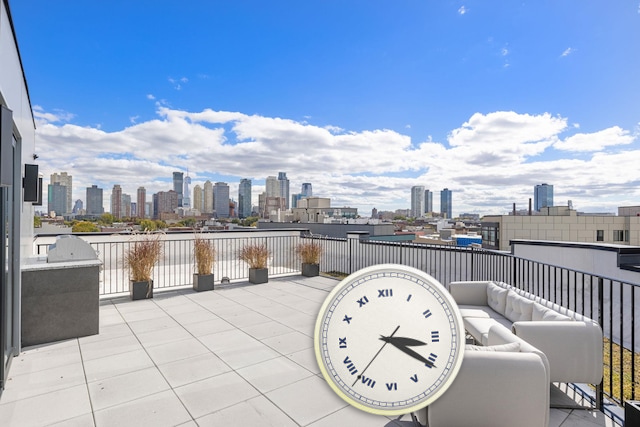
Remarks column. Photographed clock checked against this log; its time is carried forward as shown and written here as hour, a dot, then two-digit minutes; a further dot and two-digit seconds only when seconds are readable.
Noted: 3.20.37
